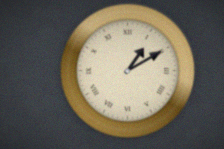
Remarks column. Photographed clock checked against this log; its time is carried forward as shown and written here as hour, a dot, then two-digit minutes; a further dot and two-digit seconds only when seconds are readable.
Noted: 1.10
